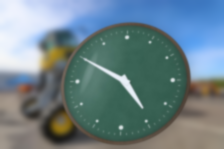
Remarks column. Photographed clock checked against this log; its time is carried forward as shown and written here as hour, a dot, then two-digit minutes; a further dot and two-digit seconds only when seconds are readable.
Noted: 4.50
